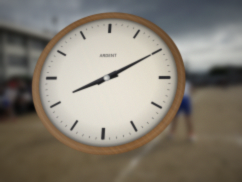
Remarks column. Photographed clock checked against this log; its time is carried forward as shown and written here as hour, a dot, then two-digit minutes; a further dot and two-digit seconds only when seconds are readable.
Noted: 8.10
